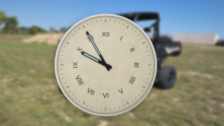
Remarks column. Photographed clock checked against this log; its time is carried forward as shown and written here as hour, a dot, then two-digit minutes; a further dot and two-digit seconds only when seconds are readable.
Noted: 9.55
